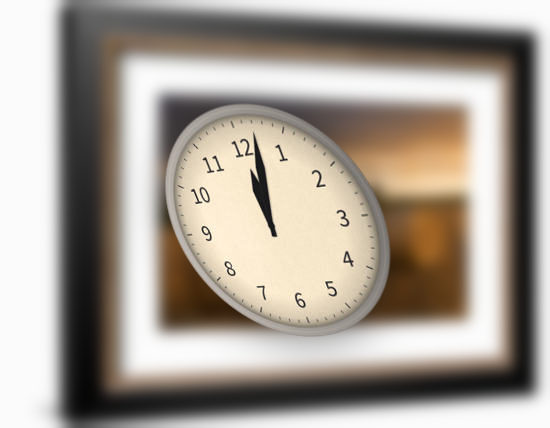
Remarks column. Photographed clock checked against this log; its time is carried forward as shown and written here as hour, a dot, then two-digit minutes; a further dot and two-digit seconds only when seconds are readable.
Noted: 12.02
